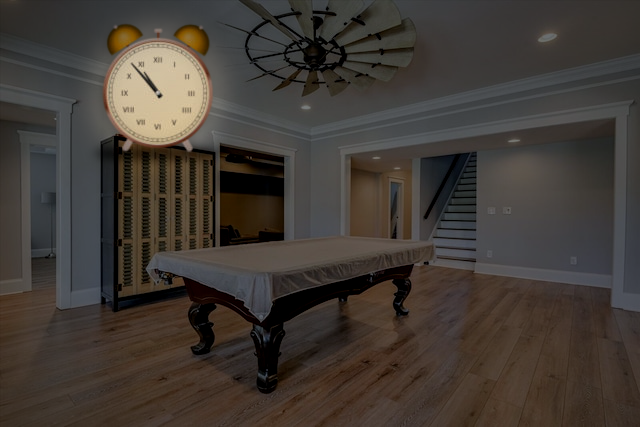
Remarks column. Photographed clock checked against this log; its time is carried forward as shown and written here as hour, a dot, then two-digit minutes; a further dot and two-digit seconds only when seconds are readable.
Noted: 10.53
